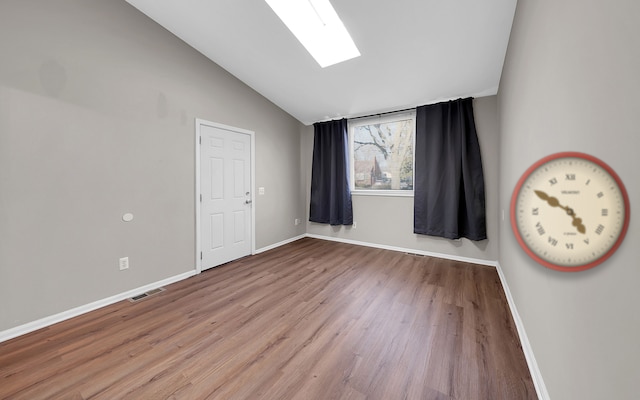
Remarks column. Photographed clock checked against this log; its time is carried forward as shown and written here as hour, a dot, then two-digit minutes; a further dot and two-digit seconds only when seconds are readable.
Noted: 4.50
